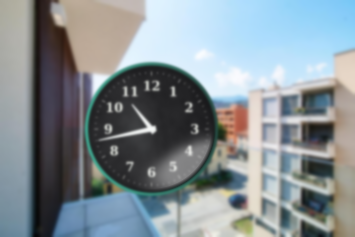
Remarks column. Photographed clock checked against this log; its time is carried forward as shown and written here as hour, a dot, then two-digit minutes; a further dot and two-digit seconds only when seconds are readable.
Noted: 10.43
